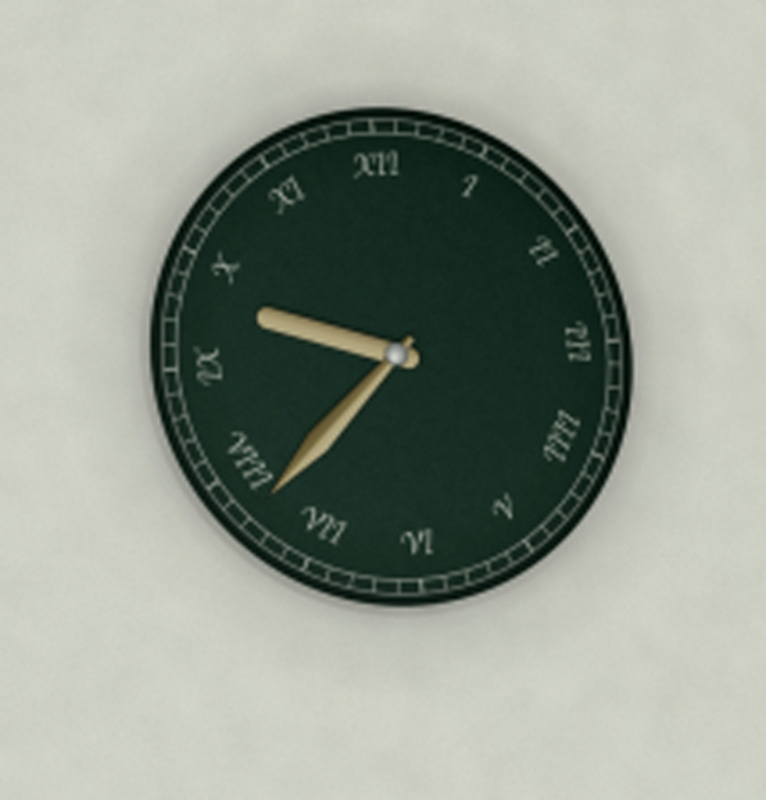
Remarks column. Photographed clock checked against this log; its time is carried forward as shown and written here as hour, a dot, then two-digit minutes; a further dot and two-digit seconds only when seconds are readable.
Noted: 9.38
